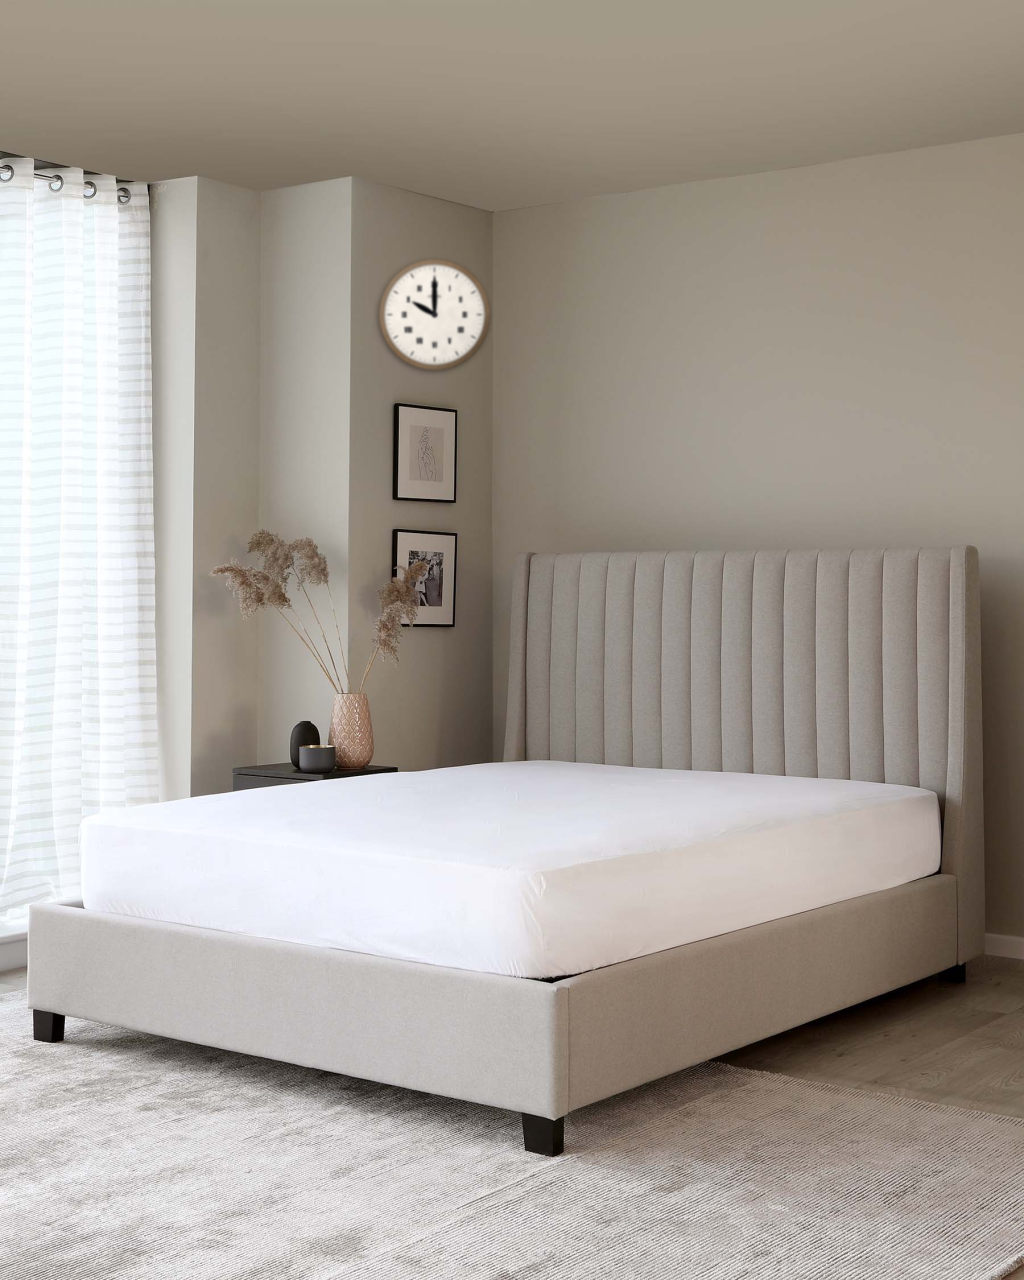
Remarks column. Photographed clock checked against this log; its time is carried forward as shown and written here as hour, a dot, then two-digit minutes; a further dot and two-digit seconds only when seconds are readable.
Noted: 10.00
